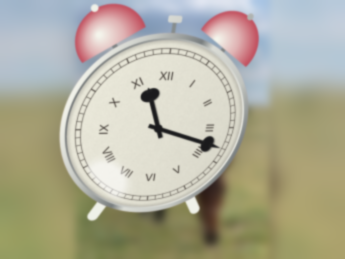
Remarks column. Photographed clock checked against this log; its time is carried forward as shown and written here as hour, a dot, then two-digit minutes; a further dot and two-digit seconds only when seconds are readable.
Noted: 11.18
